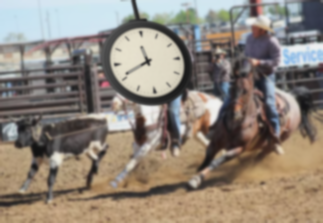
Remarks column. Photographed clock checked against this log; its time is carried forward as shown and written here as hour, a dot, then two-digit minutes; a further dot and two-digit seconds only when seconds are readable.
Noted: 11.41
